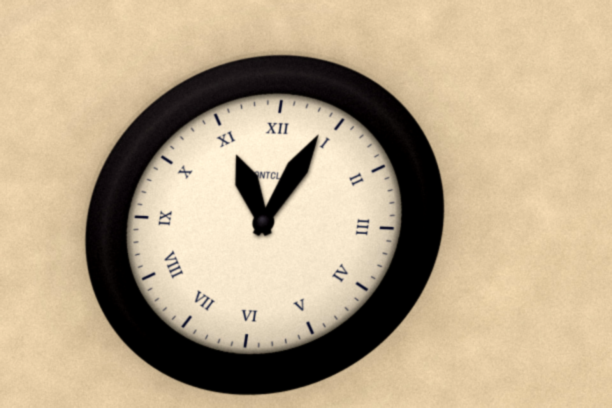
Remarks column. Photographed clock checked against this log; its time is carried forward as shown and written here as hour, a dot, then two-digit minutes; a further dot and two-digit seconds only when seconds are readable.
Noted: 11.04
